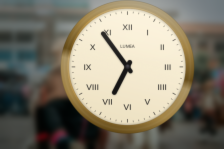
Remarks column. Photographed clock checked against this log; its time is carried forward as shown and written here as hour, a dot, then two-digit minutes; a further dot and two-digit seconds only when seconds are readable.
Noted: 6.54
